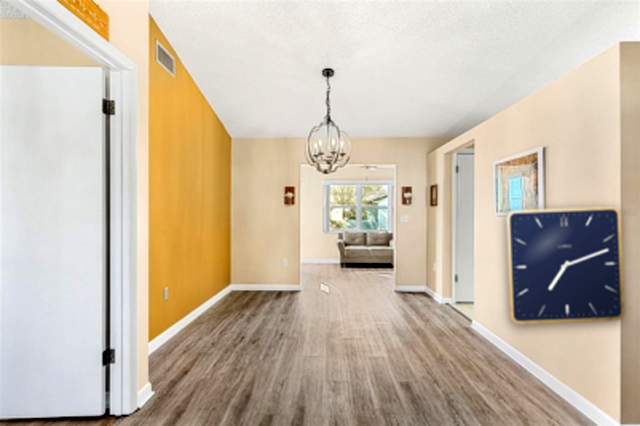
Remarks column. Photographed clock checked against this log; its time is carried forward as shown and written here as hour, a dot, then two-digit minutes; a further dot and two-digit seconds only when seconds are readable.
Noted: 7.12
